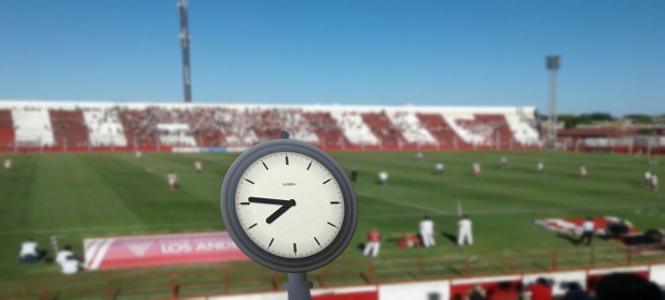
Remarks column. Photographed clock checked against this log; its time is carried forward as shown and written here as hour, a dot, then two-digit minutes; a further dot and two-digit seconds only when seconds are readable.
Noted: 7.46
